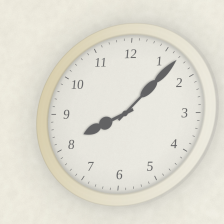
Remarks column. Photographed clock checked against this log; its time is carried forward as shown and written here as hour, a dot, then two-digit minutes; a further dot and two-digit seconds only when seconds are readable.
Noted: 8.07
